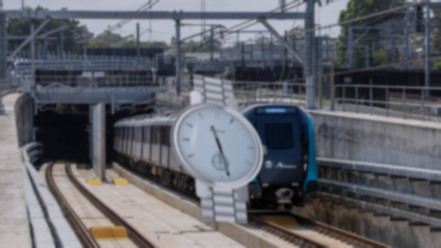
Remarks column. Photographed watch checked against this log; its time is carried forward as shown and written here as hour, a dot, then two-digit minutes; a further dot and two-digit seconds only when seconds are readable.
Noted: 11.28
